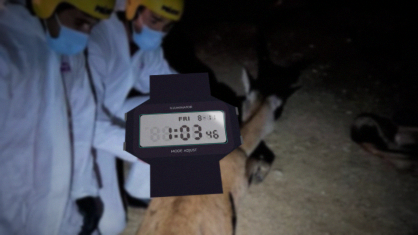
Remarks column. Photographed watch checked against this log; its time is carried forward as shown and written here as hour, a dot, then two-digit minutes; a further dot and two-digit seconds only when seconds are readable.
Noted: 1.03.46
